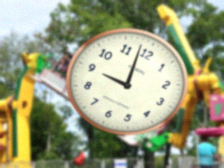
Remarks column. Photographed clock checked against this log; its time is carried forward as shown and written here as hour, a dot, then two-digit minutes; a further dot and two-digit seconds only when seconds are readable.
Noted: 8.58
